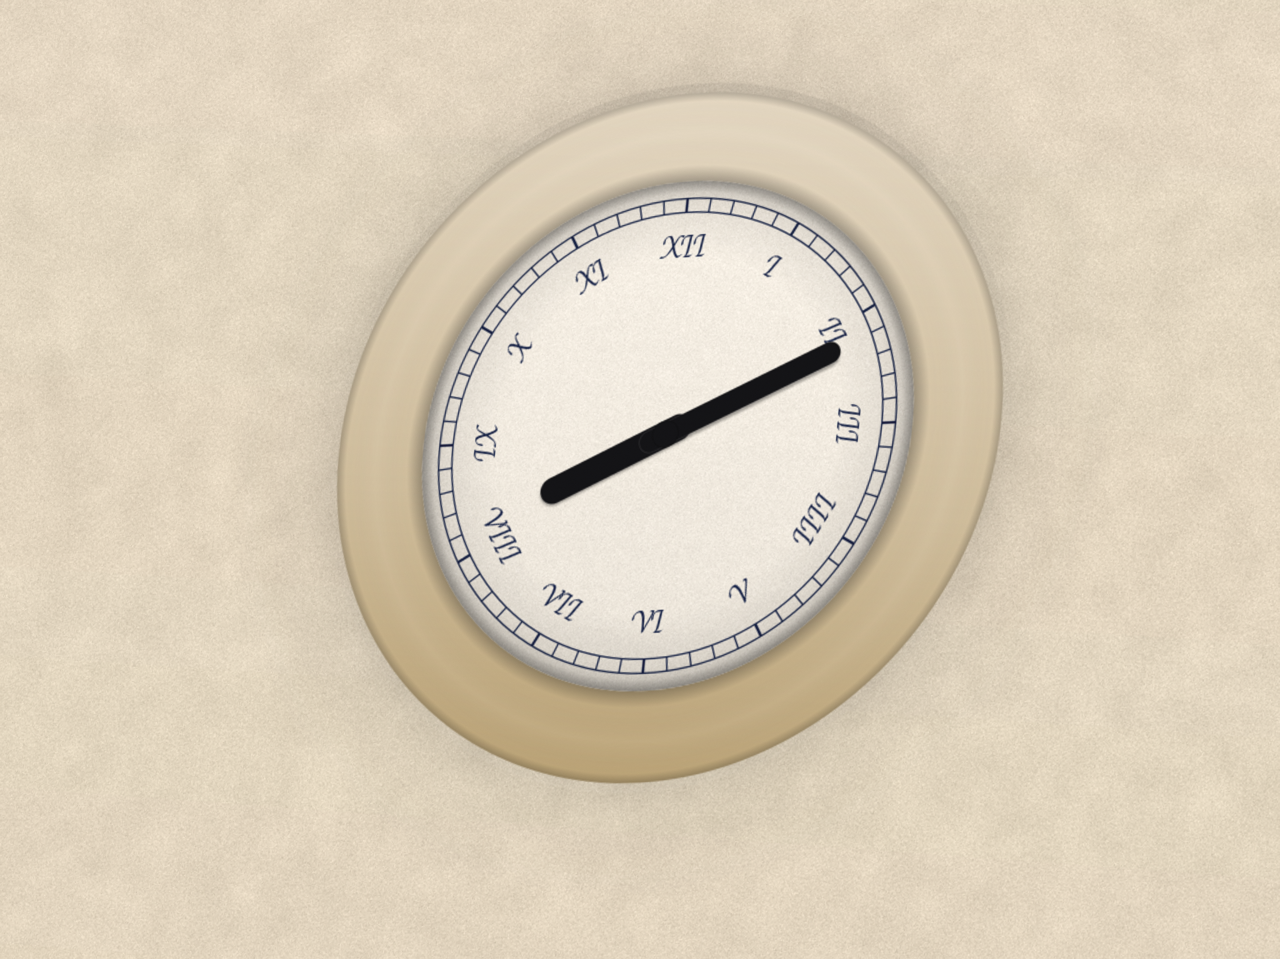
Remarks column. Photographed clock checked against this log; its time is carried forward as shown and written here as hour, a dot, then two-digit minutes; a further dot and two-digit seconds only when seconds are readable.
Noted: 8.11
